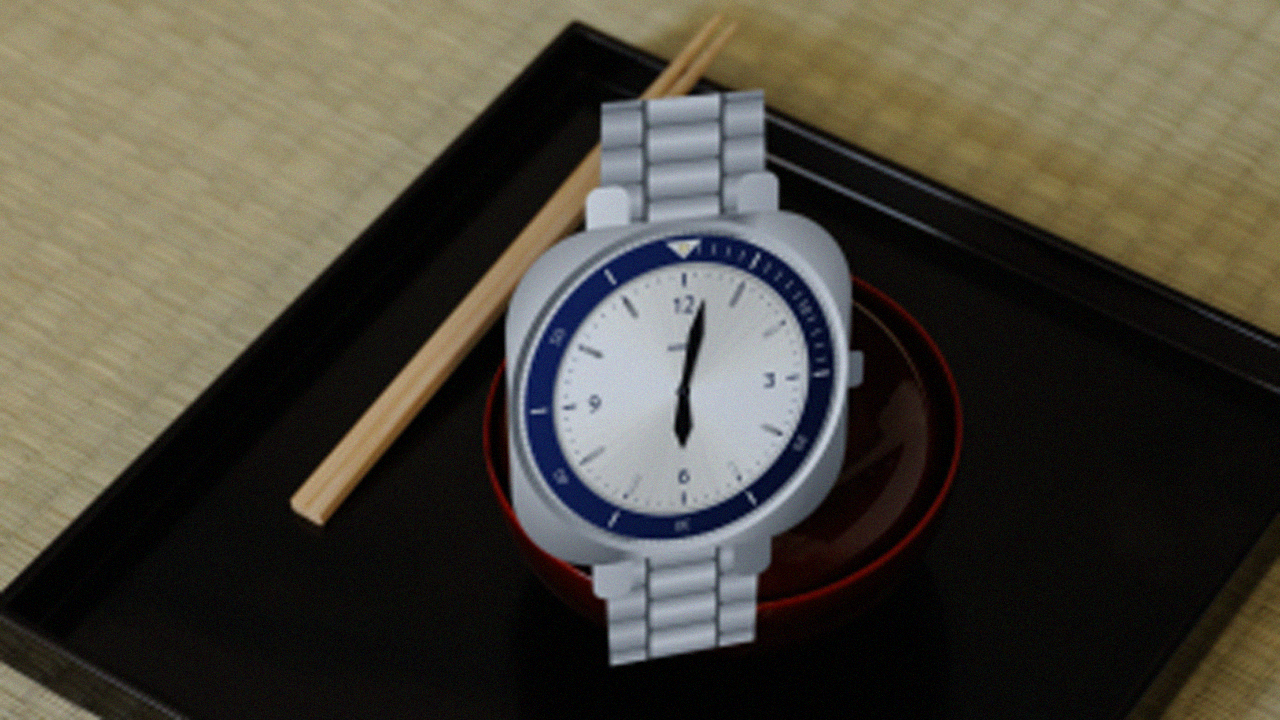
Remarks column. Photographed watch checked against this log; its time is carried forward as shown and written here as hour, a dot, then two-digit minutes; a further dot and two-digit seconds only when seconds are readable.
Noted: 6.02
